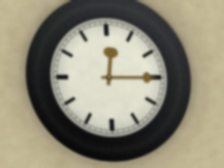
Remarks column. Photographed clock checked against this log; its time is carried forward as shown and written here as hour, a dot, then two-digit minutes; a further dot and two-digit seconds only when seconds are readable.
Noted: 12.15
